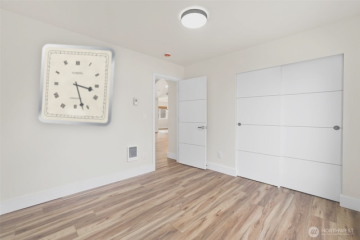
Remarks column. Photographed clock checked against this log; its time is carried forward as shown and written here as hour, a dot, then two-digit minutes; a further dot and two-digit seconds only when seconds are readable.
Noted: 3.27
